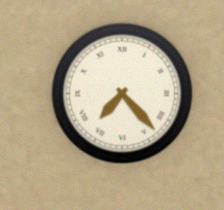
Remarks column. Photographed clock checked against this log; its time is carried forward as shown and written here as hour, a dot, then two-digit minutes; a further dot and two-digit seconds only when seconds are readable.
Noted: 7.23
